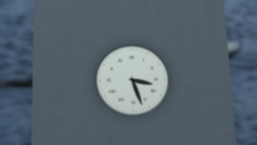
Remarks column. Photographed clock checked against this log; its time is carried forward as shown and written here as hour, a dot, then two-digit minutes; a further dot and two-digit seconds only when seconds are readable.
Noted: 3.27
